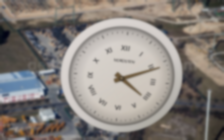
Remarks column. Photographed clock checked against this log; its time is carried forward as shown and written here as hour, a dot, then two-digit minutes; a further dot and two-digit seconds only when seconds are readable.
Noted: 4.11
